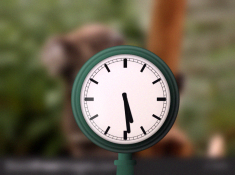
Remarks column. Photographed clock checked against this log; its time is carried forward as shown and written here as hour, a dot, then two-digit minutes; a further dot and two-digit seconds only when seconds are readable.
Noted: 5.29
